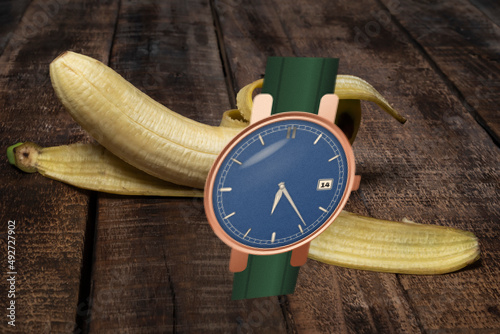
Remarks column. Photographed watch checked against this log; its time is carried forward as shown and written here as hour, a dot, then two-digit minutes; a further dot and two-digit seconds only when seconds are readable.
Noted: 6.24
